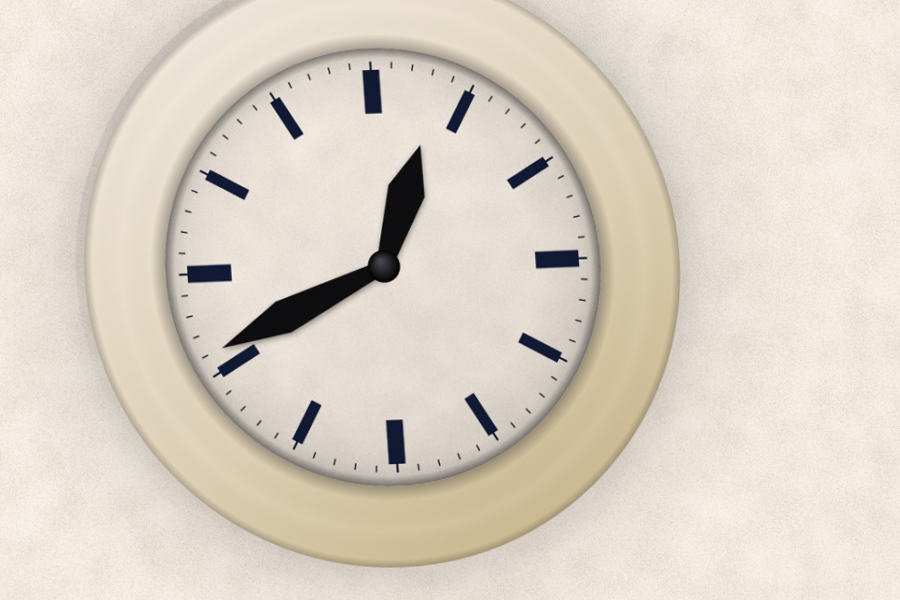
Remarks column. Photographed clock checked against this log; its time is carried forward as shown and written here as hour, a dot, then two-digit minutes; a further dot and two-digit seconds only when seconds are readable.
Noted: 12.41
